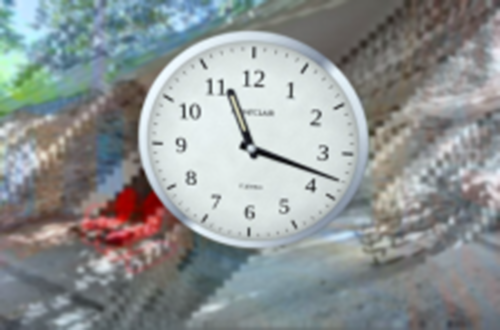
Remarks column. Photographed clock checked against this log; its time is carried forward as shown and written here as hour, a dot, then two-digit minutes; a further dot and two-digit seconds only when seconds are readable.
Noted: 11.18
